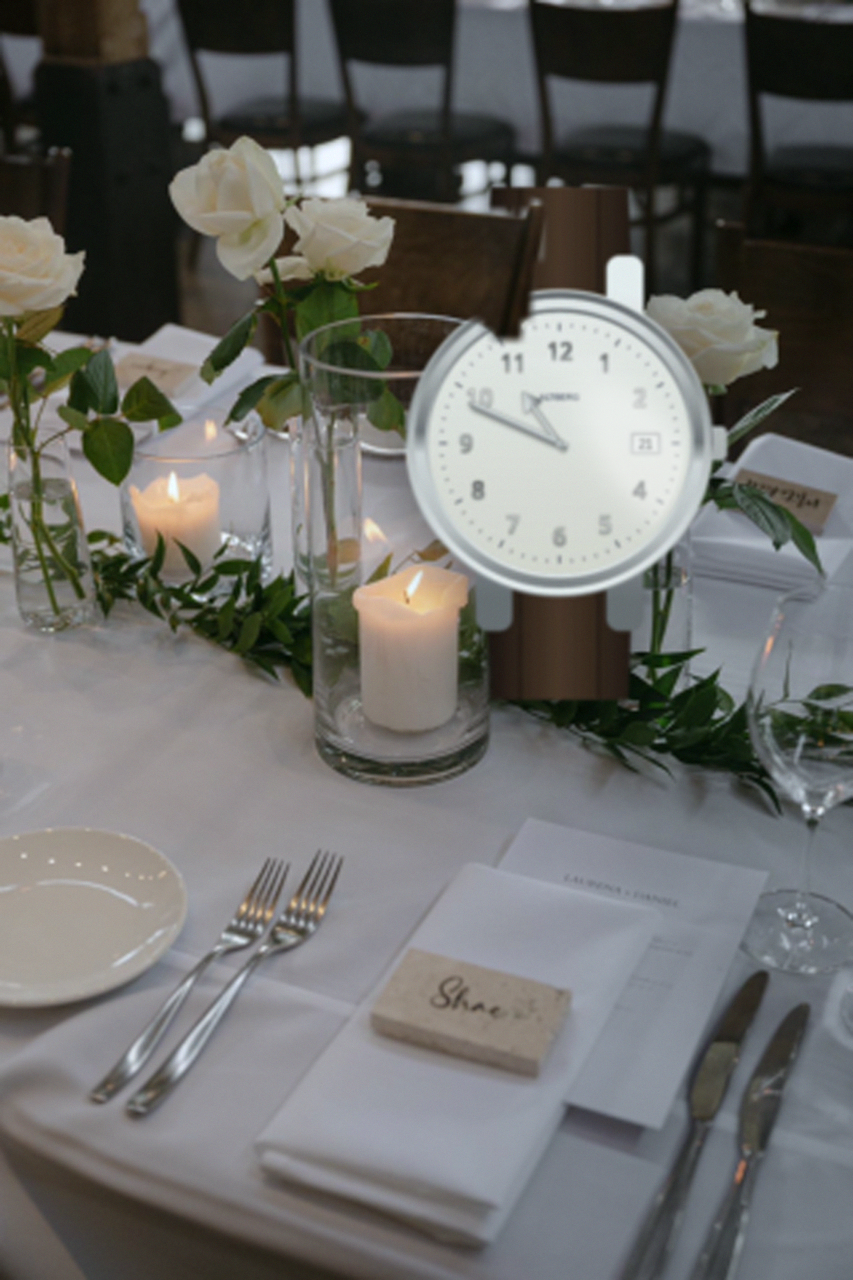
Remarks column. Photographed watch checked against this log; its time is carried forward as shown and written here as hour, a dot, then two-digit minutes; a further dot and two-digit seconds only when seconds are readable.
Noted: 10.49
